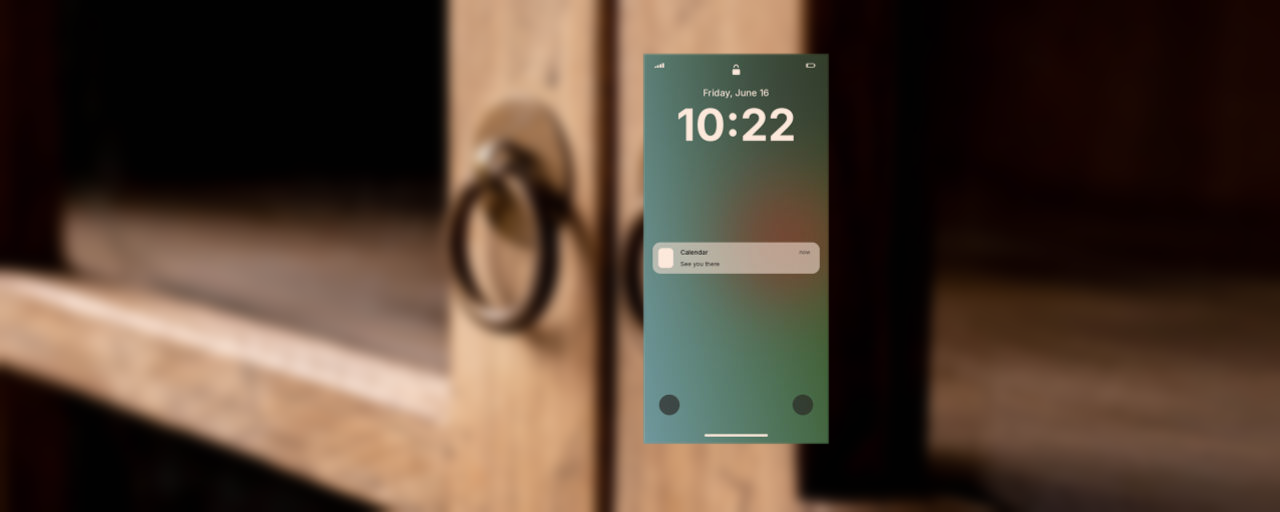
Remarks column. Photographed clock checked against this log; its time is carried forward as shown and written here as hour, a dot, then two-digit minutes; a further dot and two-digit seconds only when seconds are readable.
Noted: 10.22
